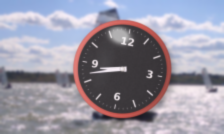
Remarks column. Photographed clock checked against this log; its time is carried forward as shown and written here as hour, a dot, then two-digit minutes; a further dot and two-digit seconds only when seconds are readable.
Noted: 8.42
